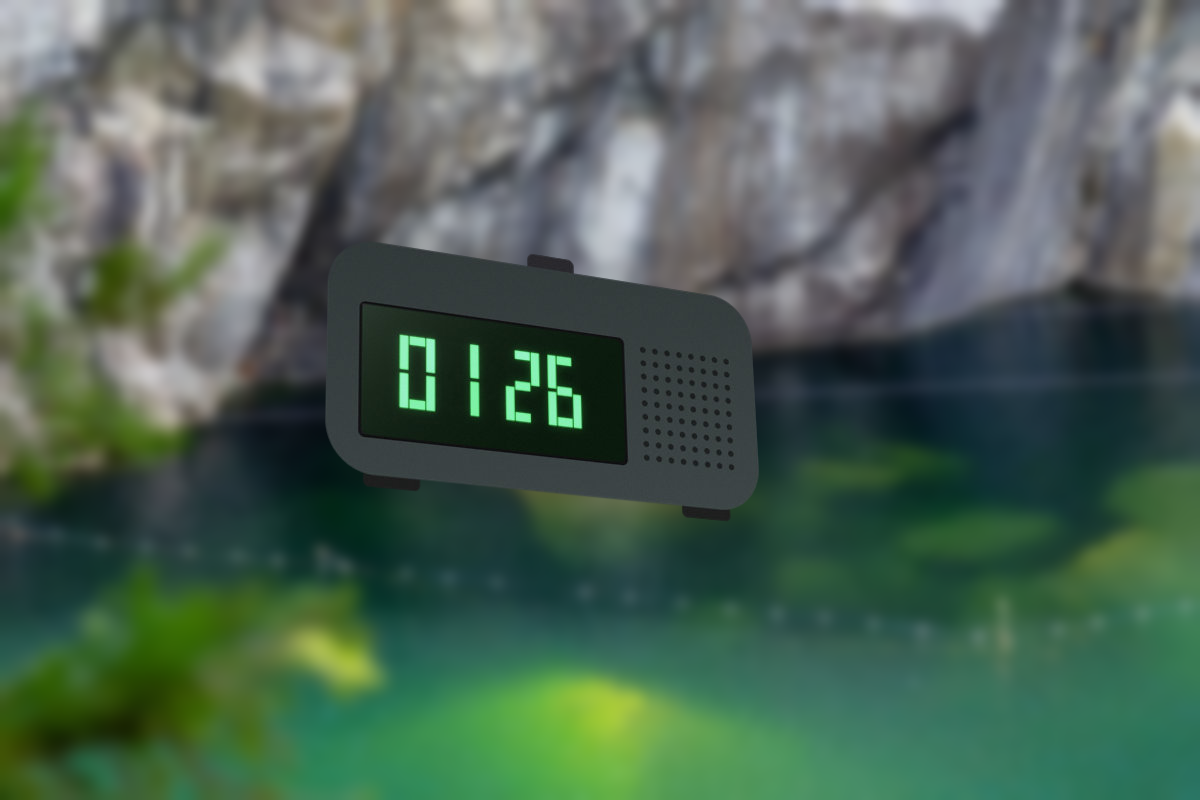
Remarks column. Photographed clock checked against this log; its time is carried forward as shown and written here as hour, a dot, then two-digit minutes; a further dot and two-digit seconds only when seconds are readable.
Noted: 1.26
